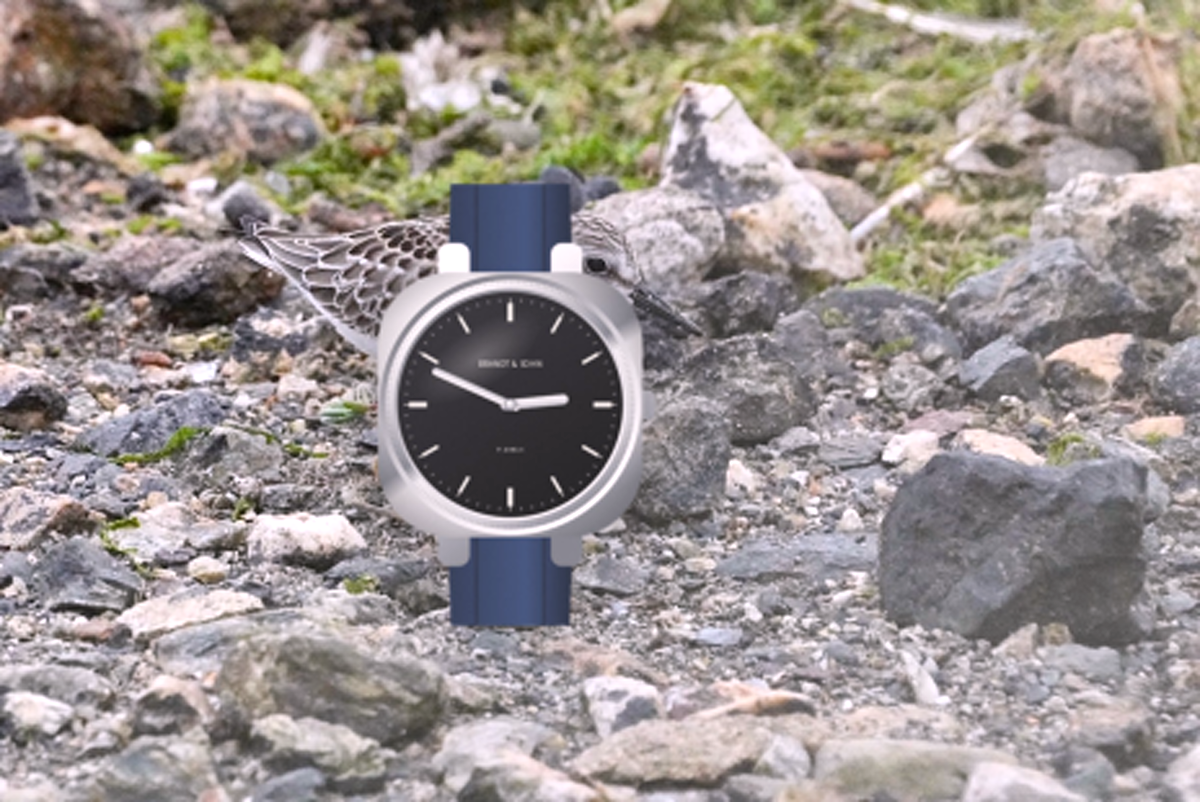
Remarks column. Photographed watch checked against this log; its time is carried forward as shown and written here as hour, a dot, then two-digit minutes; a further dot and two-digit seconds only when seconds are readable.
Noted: 2.49
